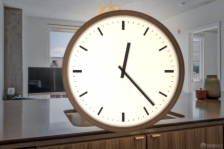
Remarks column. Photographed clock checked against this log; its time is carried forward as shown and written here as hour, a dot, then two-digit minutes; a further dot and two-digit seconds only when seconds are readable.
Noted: 12.23
